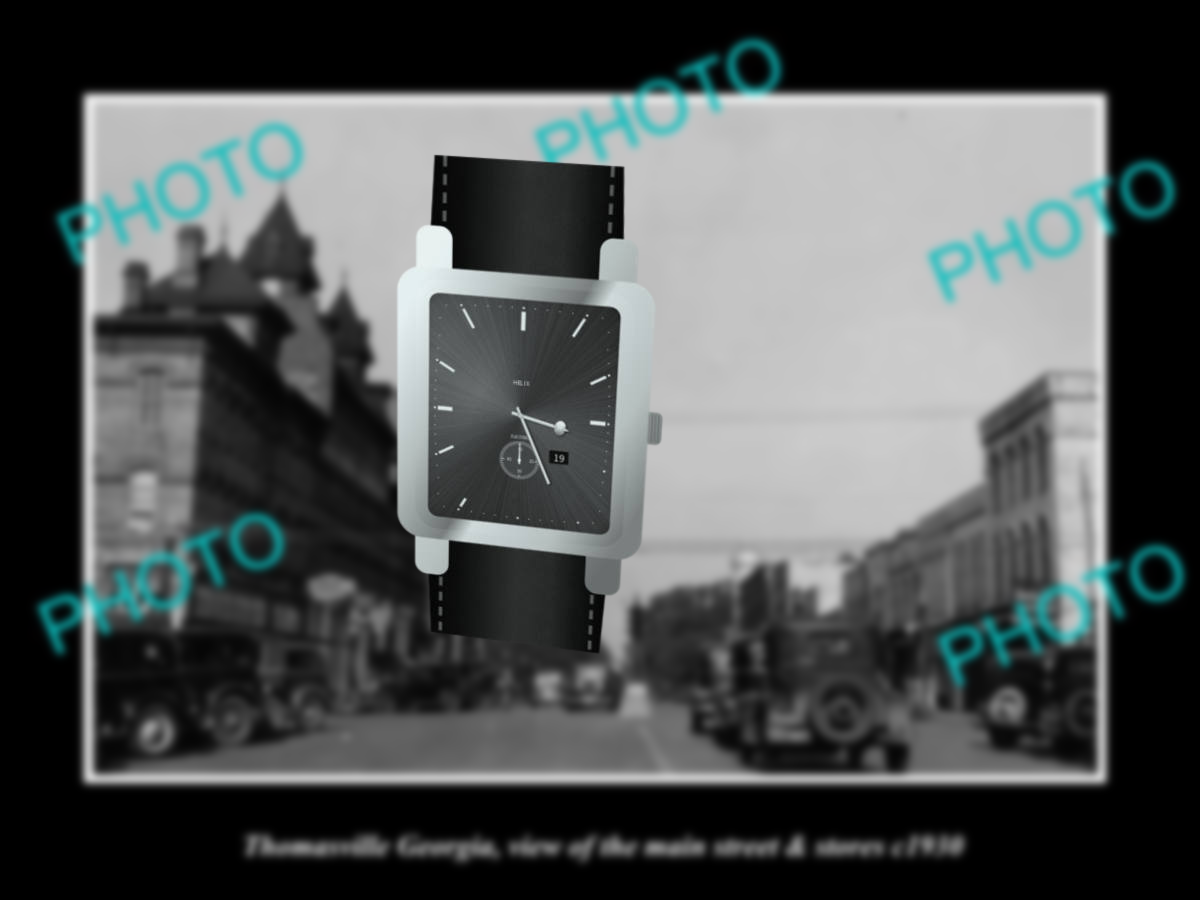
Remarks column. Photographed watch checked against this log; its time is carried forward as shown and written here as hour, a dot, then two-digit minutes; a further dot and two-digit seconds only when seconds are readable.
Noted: 3.26
